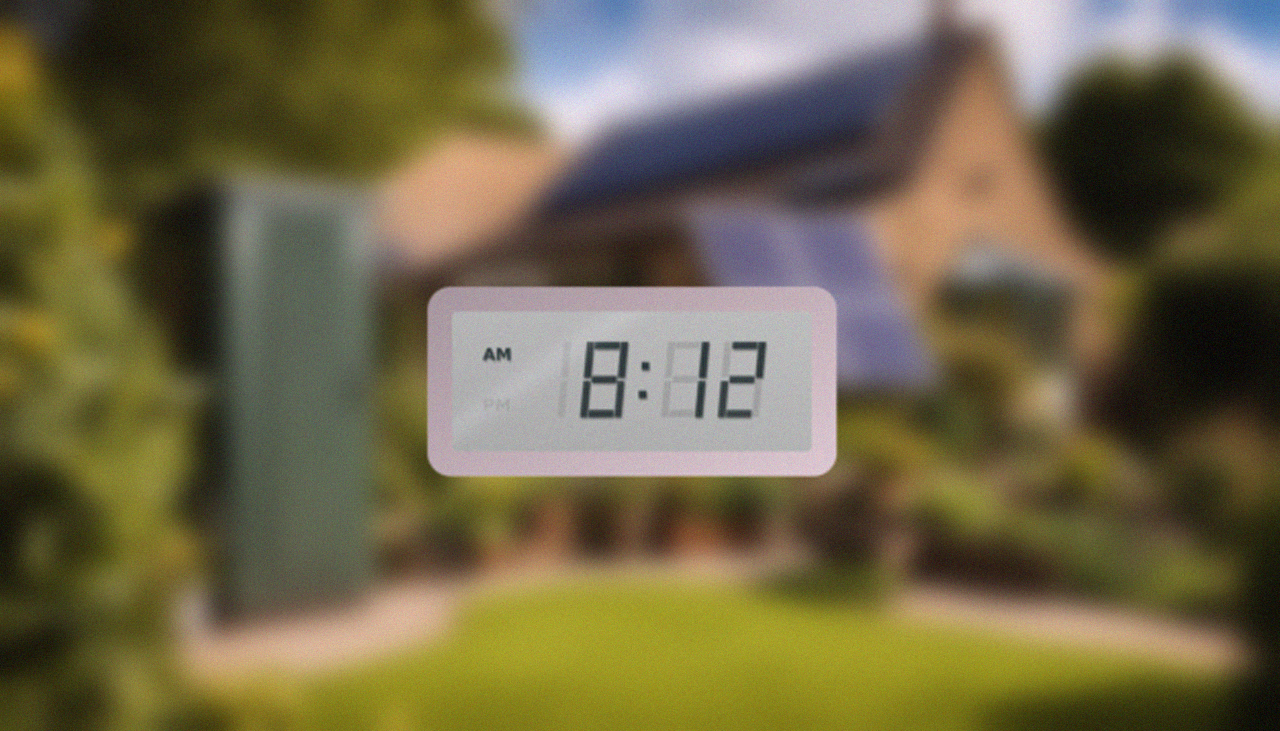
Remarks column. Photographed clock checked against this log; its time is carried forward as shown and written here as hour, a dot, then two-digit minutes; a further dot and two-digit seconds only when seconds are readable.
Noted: 8.12
